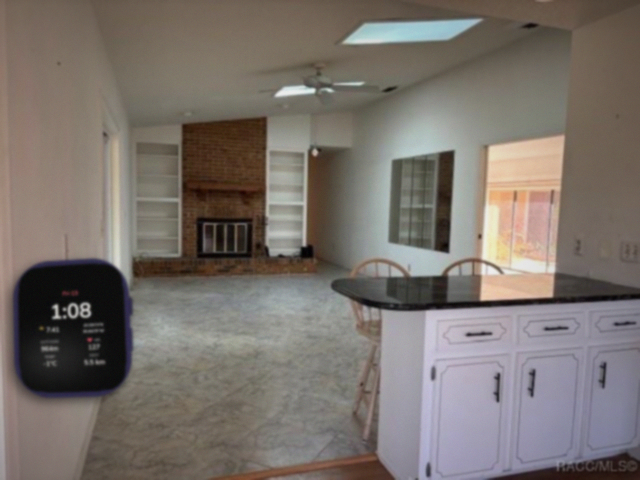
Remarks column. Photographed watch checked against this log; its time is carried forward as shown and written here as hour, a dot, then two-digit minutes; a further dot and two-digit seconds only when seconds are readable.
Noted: 1.08
